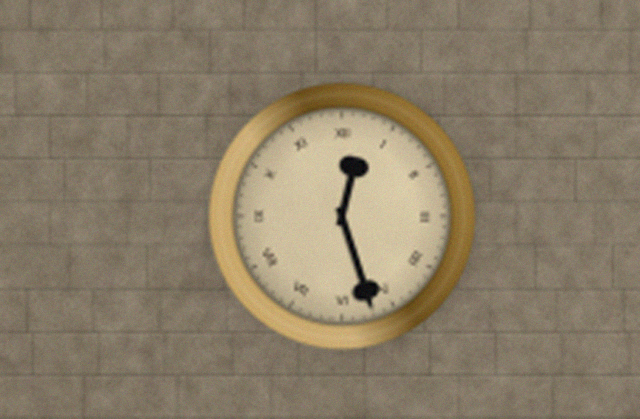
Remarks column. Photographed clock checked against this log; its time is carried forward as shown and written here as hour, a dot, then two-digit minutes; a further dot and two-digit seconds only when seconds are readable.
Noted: 12.27
